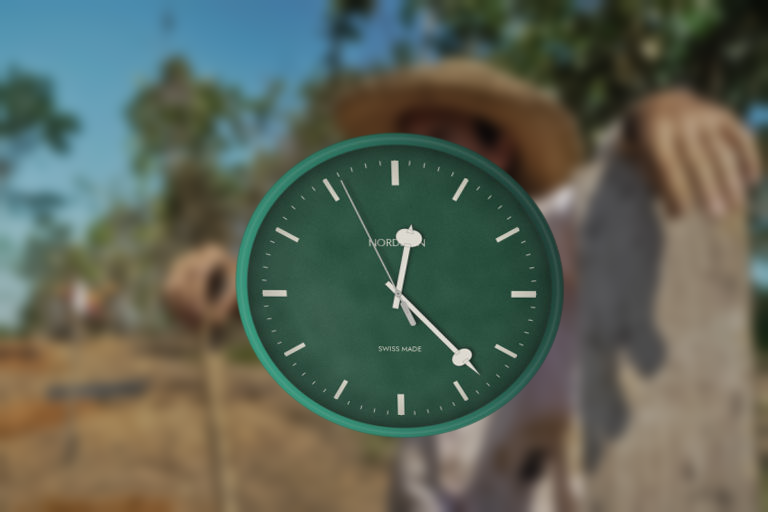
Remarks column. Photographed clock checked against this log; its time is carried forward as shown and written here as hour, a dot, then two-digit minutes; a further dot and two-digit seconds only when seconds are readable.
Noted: 12.22.56
